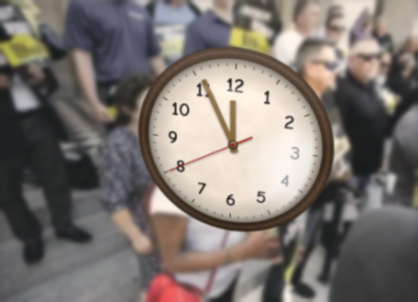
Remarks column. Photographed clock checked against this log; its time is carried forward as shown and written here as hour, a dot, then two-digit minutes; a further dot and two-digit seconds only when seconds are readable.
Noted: 11.55.40
